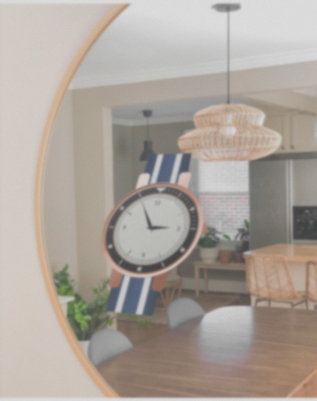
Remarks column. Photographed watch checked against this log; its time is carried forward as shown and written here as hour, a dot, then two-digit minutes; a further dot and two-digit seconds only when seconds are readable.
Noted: 2.55
